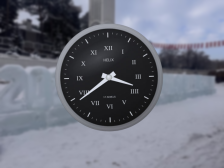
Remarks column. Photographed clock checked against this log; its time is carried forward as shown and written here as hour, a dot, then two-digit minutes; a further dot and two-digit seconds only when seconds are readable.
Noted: 3.39
